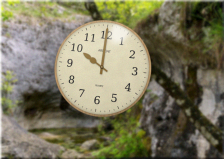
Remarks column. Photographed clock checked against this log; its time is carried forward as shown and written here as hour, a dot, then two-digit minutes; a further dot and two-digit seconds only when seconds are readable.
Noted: 10.00
